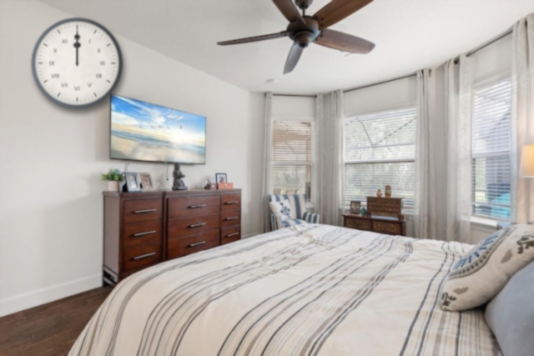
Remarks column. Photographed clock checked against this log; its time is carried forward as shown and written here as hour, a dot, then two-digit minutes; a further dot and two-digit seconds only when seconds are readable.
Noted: 12.00
